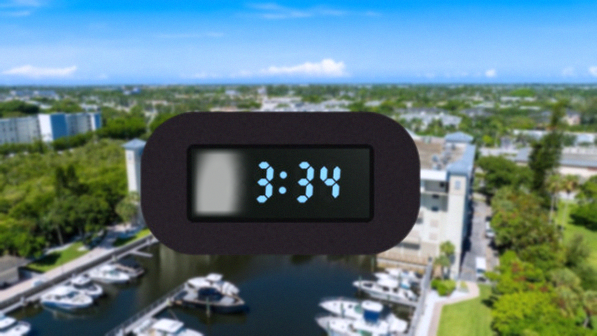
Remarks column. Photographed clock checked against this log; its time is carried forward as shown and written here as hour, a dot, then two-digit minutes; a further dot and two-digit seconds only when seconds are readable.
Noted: 3.34
